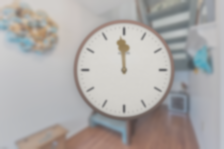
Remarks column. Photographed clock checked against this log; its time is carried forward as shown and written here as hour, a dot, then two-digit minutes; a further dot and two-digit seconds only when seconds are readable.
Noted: 11.59
